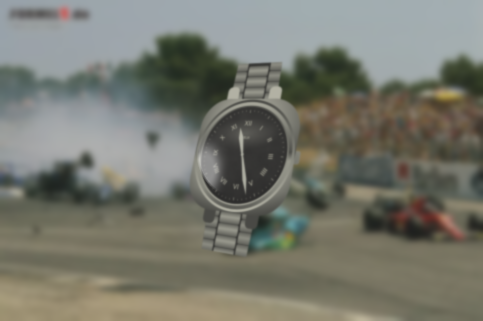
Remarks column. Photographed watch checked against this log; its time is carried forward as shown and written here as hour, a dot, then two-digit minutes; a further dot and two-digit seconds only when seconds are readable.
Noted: 11.27
